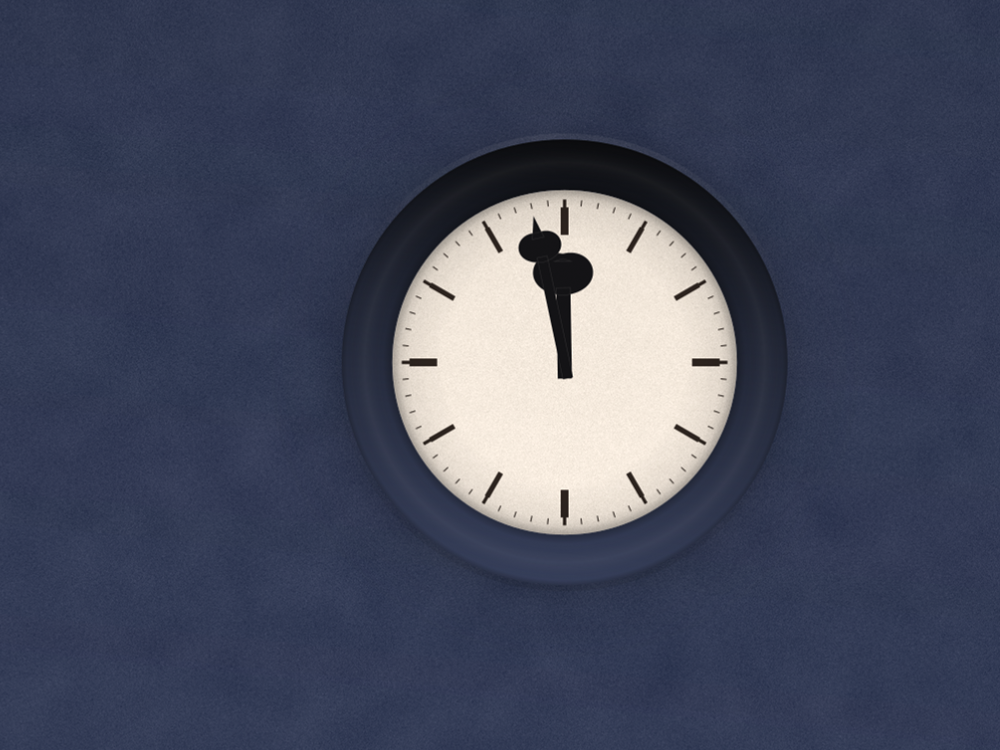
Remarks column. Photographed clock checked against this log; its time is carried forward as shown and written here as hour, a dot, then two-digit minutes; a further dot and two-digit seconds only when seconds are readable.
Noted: 11.58
